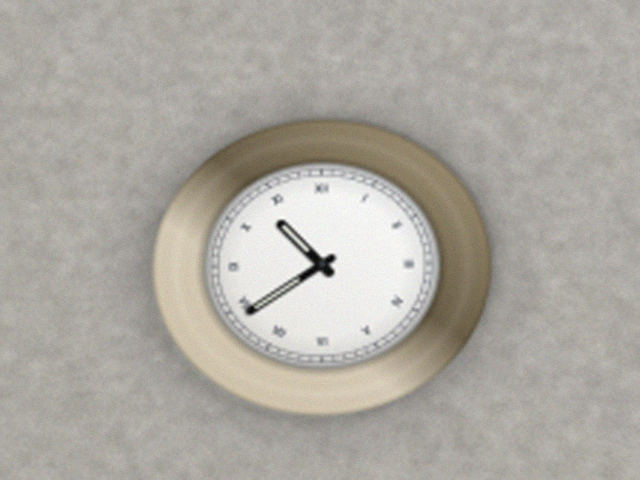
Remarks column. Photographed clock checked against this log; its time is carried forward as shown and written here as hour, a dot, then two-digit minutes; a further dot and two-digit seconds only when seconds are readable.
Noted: 10.39
